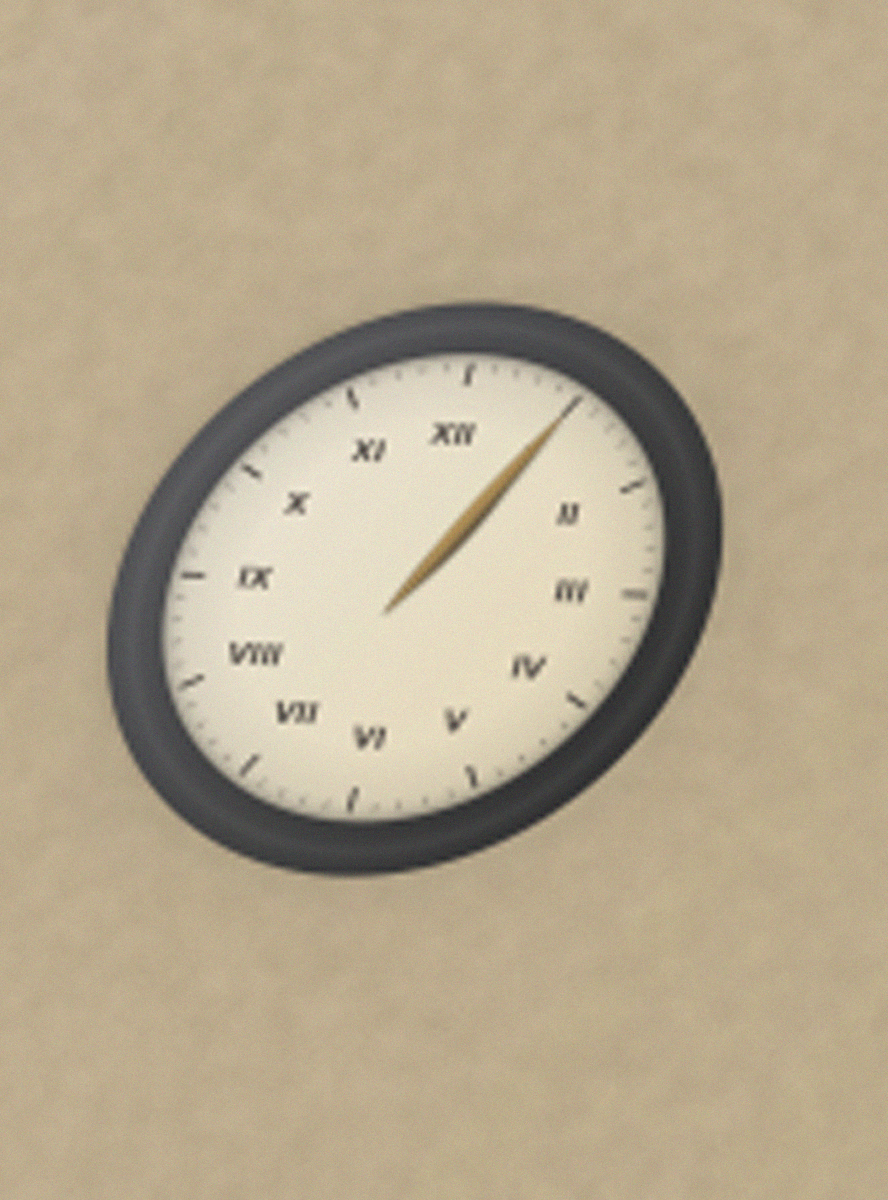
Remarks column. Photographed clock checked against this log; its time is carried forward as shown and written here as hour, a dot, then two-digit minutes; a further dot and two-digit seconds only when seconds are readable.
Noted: 1.05
